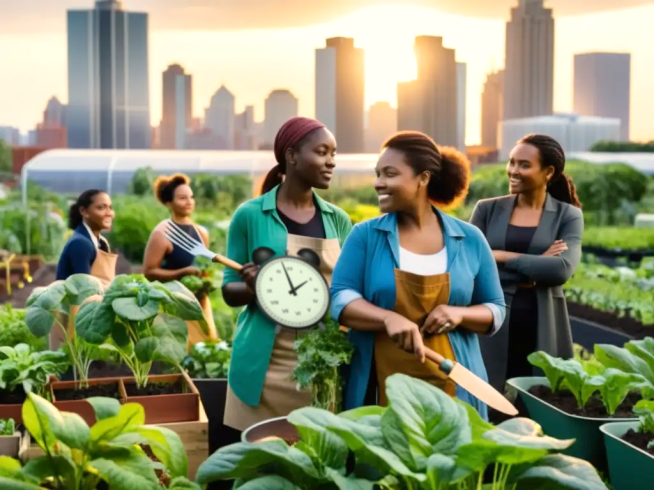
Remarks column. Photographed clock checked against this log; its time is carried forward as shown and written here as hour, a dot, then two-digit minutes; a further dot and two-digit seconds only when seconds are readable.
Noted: 1.58
